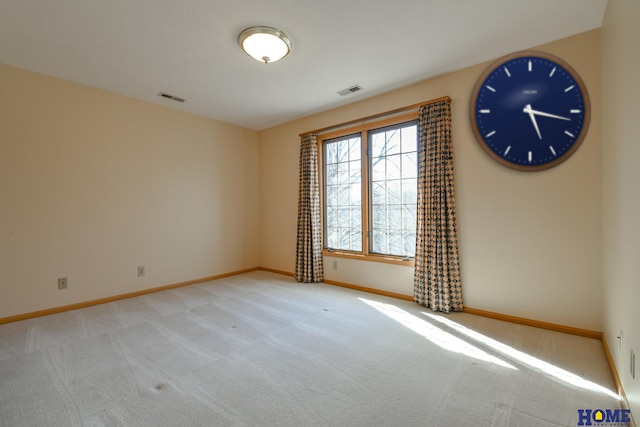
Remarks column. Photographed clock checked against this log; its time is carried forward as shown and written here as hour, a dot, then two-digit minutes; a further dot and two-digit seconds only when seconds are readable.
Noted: 5.17
